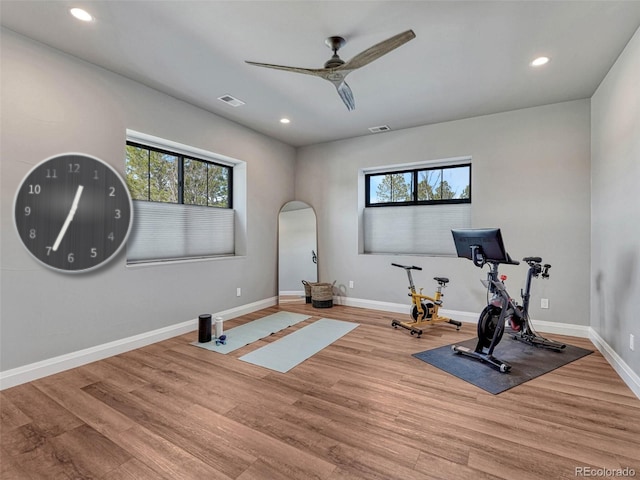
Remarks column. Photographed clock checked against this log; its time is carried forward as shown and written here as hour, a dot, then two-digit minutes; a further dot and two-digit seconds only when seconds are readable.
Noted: 12.34
